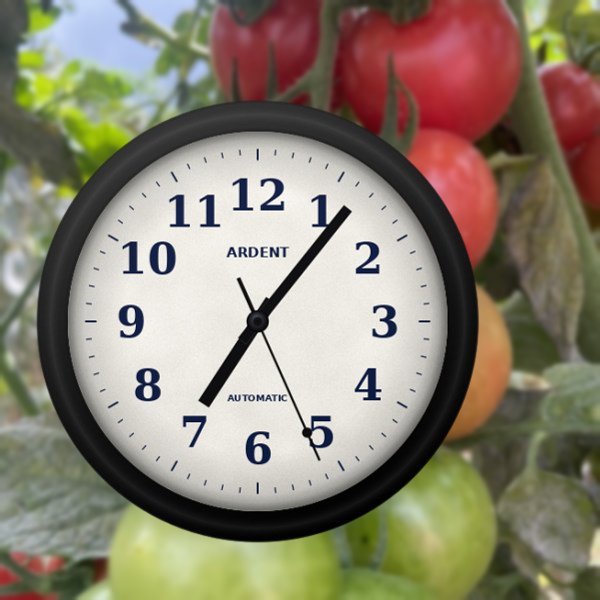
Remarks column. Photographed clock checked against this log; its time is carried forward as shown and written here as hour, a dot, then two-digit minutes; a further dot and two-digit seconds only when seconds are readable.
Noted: 7.06.26
